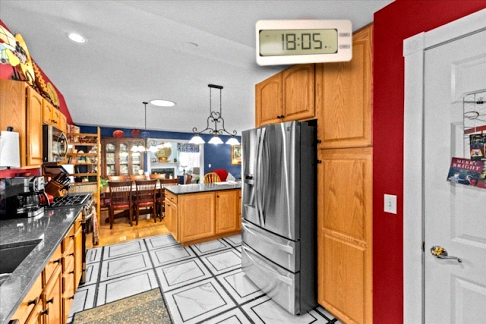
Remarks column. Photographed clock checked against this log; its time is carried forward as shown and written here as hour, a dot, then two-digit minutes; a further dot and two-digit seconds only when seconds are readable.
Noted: 18.05
